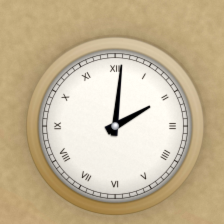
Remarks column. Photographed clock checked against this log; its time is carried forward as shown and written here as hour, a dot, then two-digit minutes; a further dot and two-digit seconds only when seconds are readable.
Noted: 2.01
